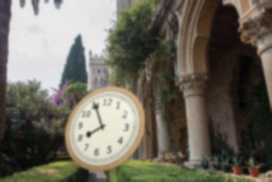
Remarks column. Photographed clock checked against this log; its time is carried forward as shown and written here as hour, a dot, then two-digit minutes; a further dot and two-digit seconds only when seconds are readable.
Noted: 7.55
